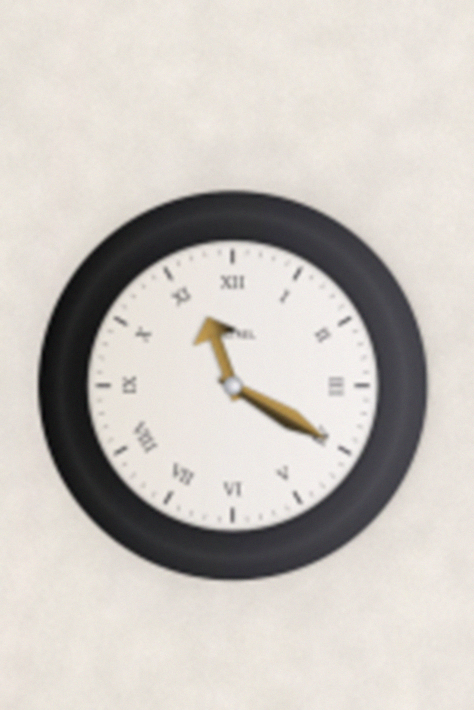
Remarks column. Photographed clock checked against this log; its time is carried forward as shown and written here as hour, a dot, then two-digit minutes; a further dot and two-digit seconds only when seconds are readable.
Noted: 11.20
